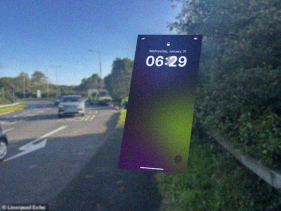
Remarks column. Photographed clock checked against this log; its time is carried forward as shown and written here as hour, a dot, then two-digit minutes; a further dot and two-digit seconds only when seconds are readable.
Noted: 6.29
